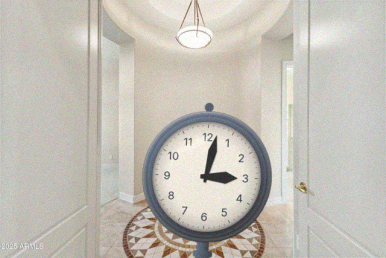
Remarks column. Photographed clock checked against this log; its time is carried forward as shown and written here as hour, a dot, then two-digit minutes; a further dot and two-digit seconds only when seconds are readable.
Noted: 3.02
